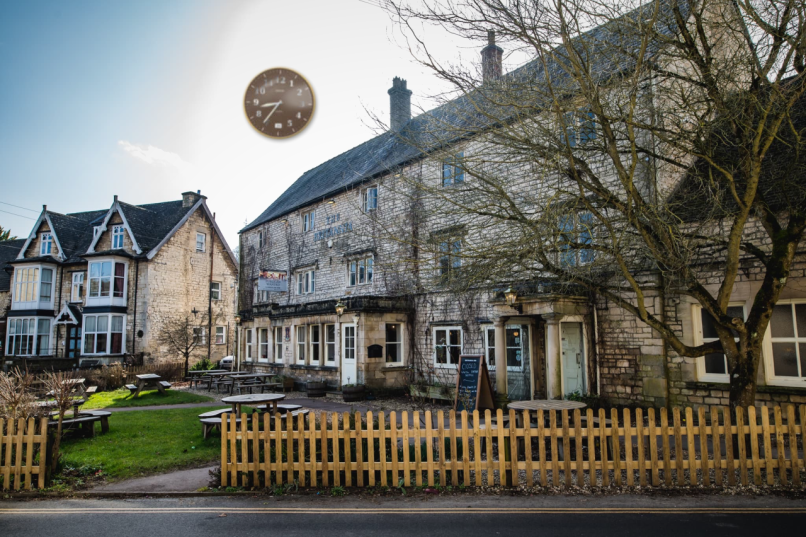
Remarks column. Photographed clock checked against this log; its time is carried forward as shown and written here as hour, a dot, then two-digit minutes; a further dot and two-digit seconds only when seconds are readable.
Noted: 8.36
